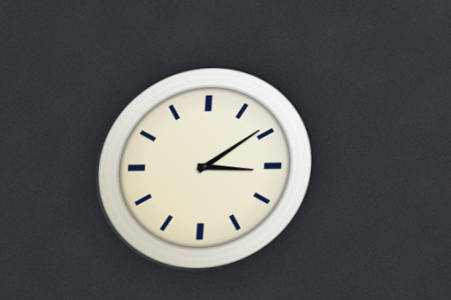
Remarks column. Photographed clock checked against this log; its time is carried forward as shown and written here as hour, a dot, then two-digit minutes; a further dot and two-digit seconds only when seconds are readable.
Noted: 3.09
